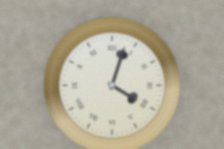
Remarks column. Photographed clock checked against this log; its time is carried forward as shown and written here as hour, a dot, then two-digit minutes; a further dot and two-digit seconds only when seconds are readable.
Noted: 4.03
